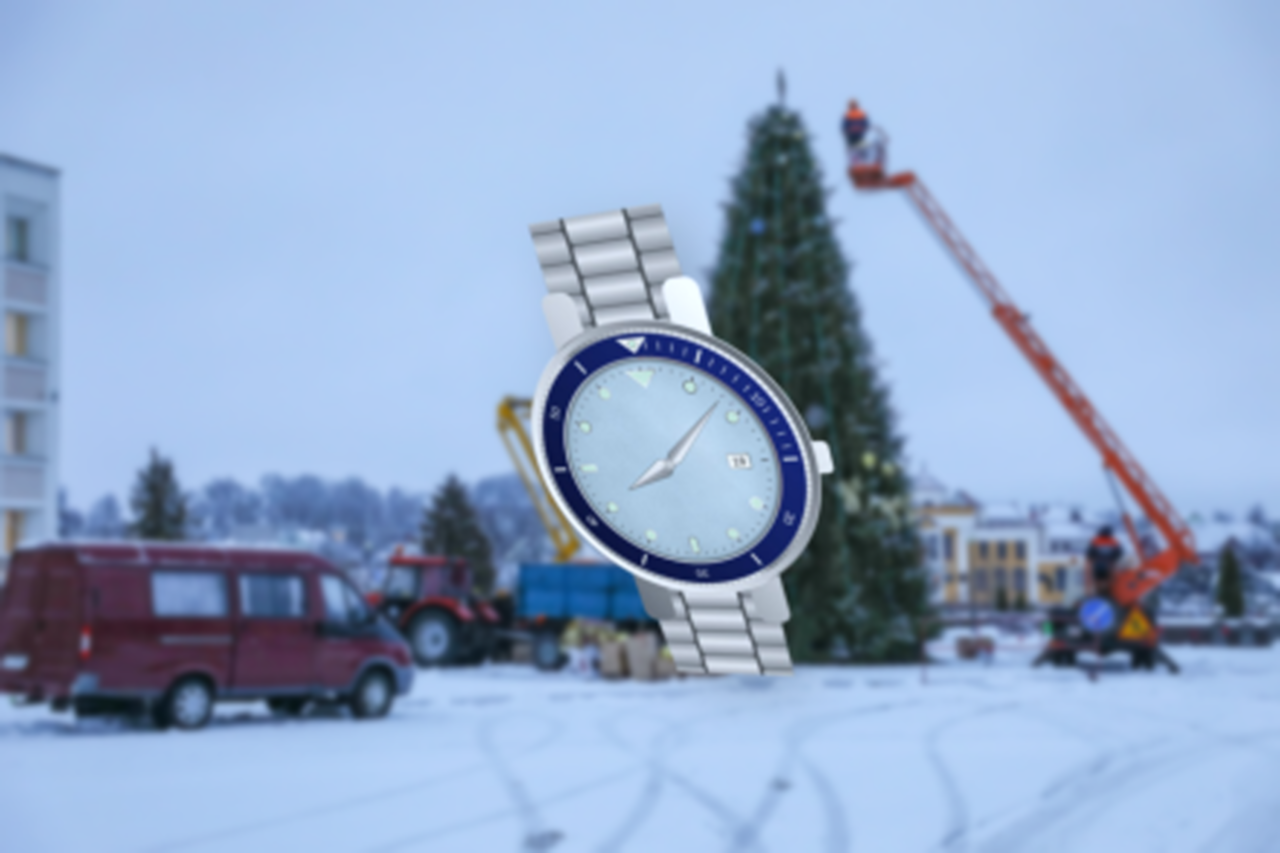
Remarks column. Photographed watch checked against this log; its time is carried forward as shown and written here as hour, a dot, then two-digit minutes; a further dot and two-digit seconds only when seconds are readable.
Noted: 8.08
